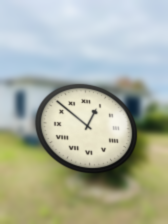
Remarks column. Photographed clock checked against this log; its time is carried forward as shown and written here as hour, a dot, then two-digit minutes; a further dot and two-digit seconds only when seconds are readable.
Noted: 12.52
